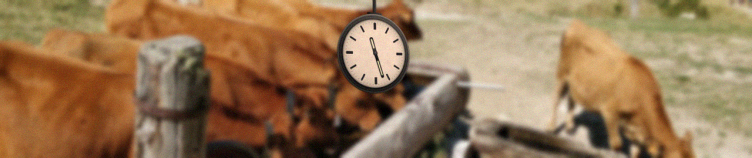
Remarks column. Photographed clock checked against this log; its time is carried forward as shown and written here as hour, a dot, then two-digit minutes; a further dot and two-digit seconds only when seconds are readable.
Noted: 11.27
